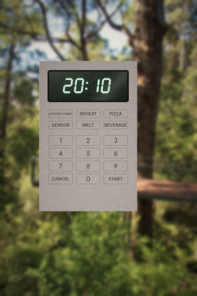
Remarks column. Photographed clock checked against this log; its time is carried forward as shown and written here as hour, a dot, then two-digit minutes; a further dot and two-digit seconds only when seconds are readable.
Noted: 20.10
